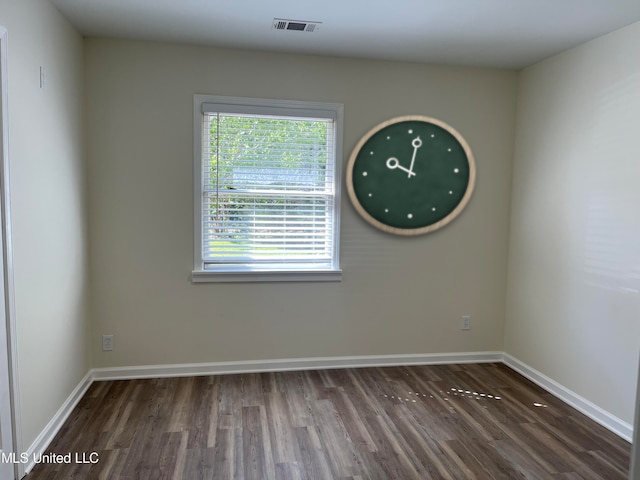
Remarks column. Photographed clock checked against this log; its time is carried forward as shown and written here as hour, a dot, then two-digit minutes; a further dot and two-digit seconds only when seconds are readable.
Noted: 10.02
